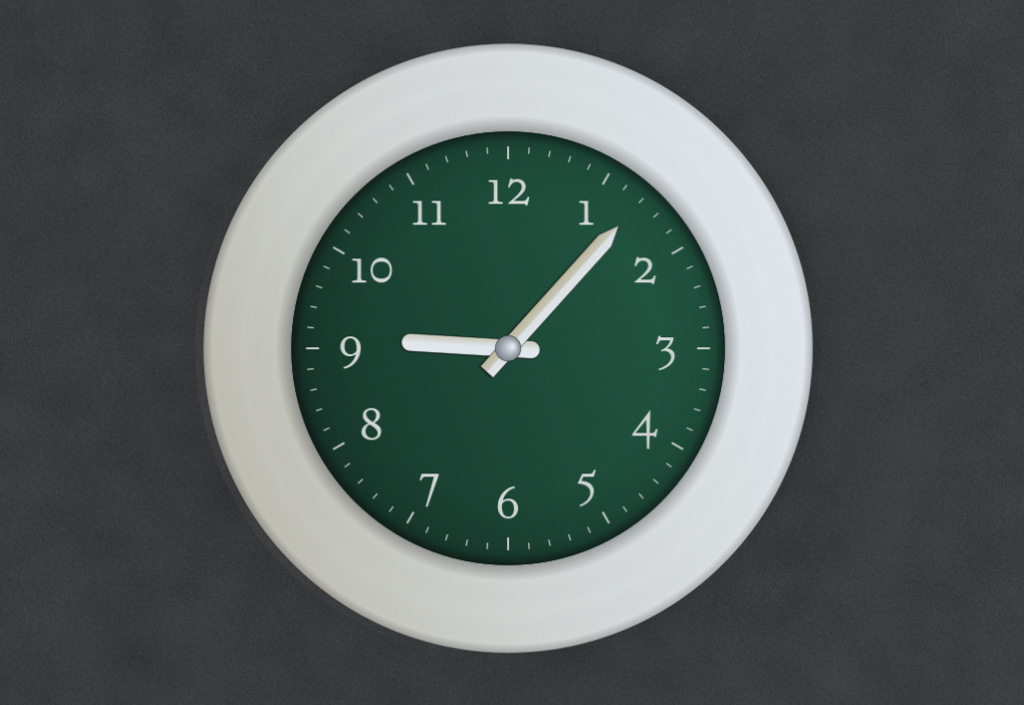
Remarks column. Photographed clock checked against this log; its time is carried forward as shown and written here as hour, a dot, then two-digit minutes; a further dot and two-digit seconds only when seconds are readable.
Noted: 9.07
